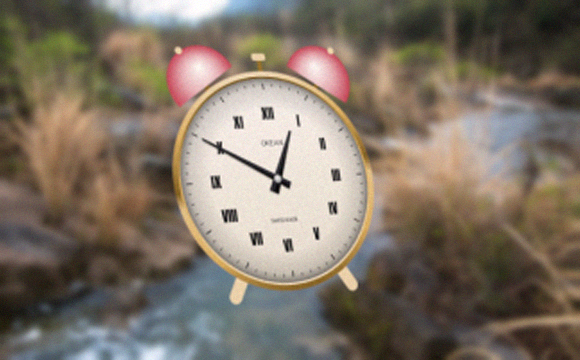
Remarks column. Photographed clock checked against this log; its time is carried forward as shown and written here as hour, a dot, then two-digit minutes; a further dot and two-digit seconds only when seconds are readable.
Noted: 12.50
